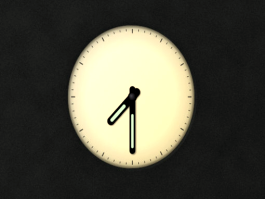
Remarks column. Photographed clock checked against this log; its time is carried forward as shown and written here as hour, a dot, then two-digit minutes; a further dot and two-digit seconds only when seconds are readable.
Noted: 7.30
